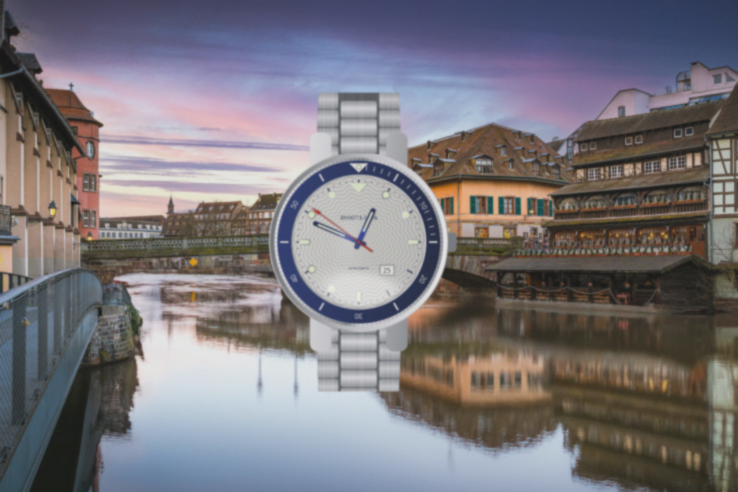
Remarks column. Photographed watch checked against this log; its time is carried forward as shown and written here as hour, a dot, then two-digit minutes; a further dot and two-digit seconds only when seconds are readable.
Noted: 12.48.51
